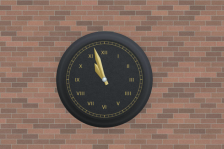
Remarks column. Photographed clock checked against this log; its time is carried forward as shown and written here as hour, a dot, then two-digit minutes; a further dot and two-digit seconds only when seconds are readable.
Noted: 10.57
